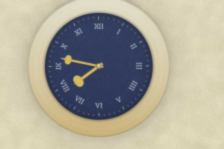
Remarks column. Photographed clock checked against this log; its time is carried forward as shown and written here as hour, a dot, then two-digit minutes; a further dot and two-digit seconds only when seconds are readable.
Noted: 7.47
